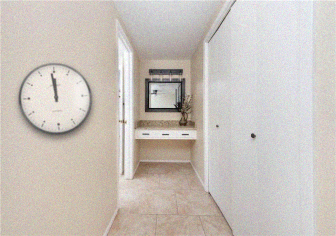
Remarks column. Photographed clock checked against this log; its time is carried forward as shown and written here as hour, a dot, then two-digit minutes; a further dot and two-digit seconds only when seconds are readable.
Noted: 11.59
